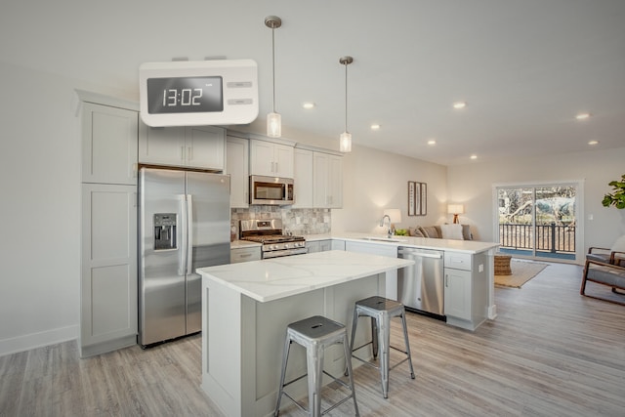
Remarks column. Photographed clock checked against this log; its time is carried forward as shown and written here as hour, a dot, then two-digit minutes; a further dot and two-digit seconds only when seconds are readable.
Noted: 13.02
